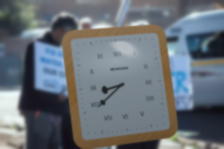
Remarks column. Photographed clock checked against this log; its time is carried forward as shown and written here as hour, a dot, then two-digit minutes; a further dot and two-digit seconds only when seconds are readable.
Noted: 8.39
